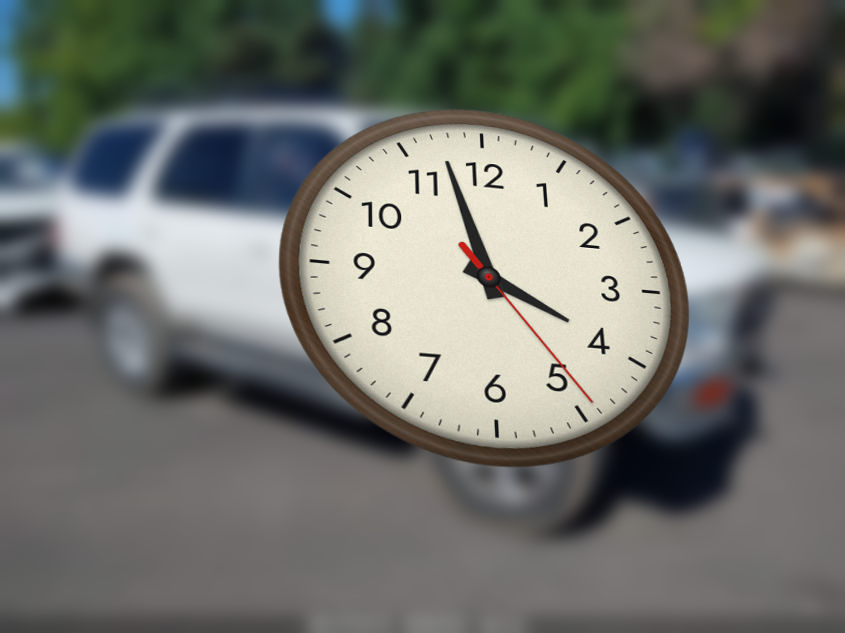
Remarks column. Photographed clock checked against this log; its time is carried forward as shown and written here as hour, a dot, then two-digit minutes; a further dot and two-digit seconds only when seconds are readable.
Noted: 3.57.24
